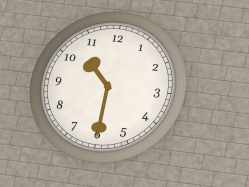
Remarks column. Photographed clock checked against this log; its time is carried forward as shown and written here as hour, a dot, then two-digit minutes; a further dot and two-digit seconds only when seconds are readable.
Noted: 10.30
